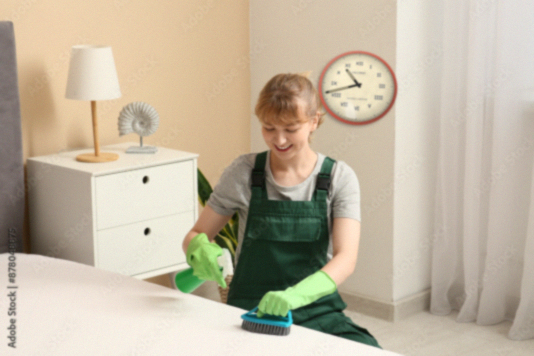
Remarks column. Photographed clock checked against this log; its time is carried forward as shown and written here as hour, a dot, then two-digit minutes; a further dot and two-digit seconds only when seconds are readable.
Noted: 10.42
